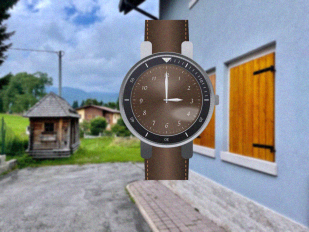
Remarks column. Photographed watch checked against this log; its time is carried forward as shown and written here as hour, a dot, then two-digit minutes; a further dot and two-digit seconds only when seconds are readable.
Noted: 3.00
